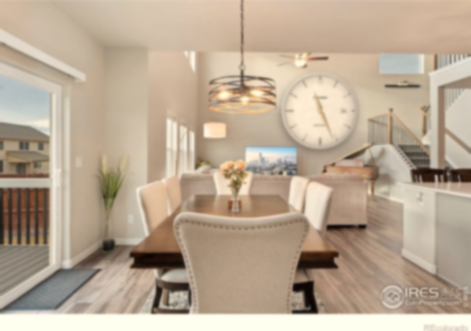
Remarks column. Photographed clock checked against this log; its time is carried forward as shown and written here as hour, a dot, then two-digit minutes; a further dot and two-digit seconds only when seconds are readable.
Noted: 11.26
